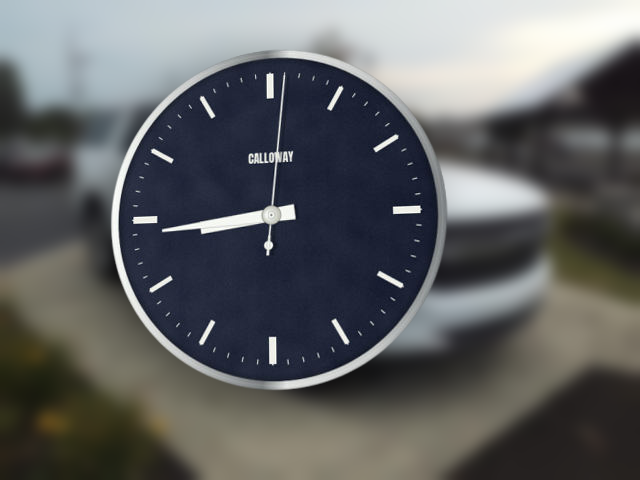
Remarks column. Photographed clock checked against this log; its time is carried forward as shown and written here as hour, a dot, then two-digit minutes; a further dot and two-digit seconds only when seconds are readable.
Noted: 8.44.01
